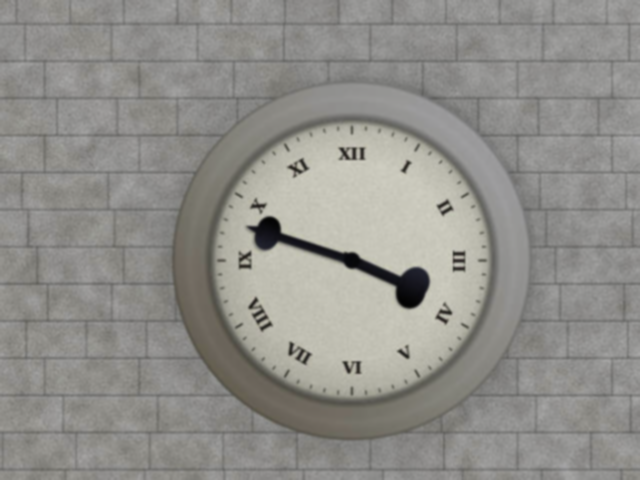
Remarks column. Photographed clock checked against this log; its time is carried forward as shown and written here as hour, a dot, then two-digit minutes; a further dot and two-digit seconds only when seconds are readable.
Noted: 3.48
